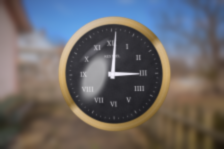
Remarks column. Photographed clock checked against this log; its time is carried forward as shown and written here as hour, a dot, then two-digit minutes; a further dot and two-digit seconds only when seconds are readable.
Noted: 3.01
